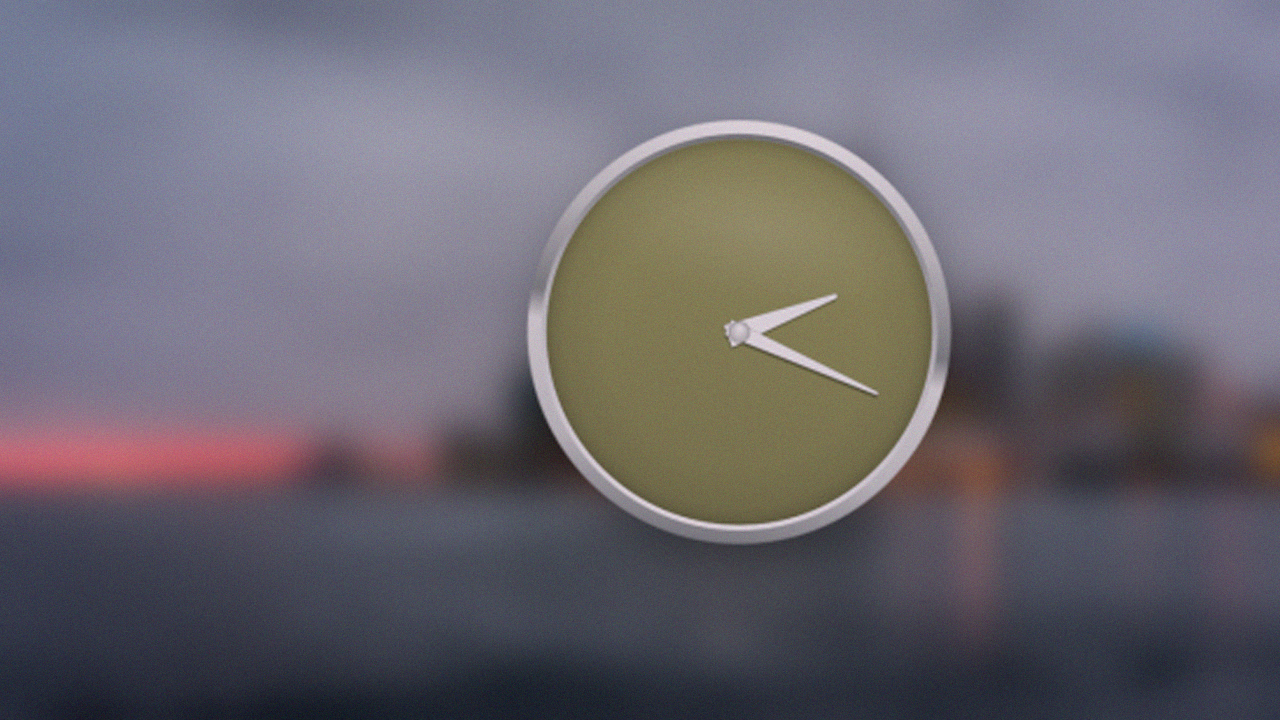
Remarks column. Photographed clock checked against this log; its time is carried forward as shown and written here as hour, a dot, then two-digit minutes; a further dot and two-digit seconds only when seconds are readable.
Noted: 2.19
